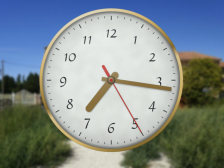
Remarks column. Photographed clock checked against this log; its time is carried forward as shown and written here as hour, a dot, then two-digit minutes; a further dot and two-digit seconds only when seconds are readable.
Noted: 7.16.25
